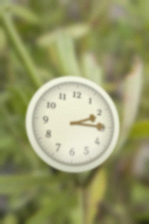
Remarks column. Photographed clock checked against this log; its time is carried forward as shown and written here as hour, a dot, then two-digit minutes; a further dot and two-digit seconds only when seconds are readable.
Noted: 2.15
